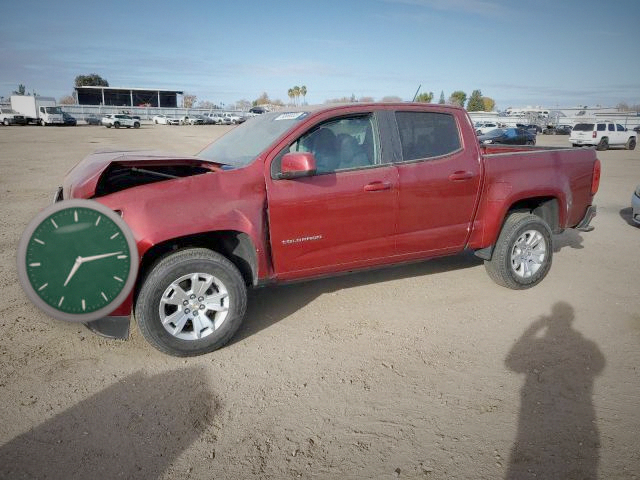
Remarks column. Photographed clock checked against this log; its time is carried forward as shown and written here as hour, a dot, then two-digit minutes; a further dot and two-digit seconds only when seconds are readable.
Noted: 7.14
